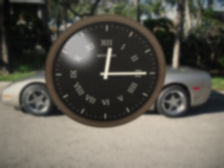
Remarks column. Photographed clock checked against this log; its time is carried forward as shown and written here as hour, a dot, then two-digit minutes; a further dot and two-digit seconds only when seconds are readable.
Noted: 12.15
